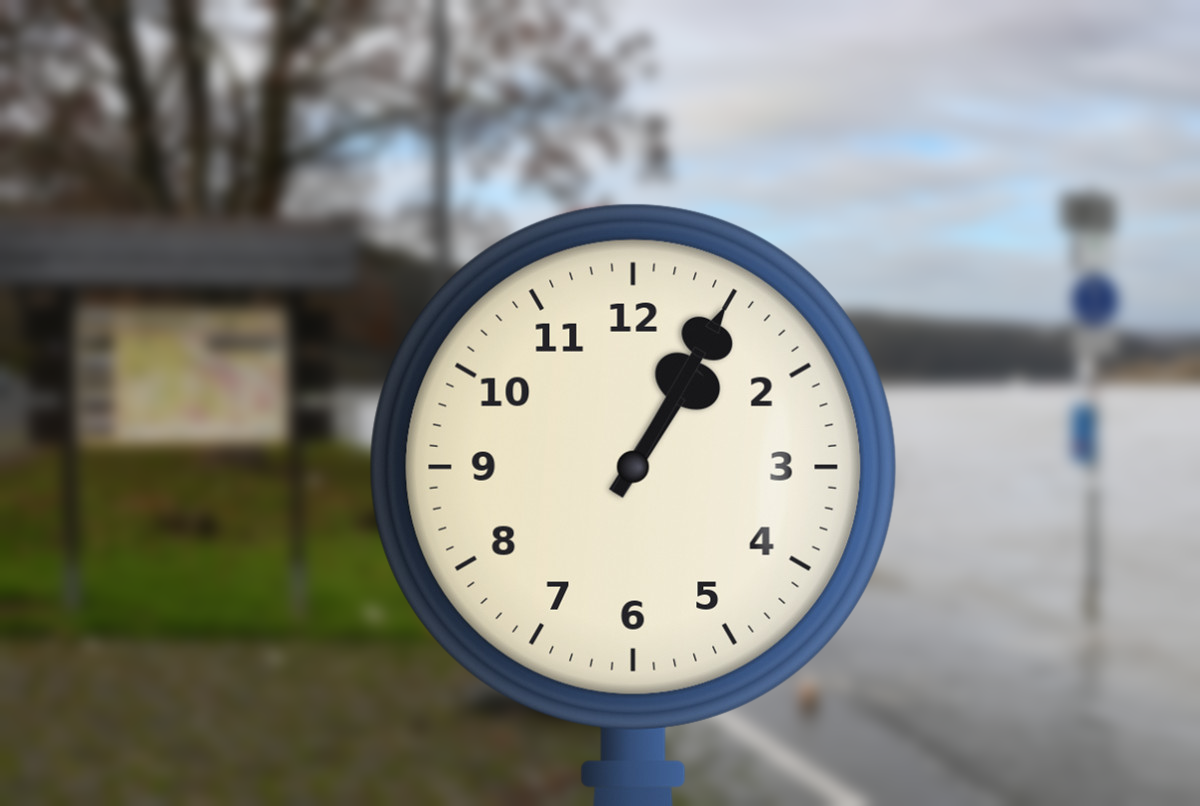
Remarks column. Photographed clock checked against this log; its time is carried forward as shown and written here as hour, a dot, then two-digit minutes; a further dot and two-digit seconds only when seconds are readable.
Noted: 1.05
